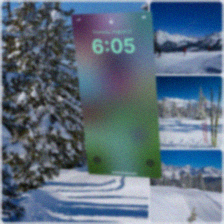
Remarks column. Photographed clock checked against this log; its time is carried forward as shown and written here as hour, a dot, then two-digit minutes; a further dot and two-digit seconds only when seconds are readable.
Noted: 6.05
